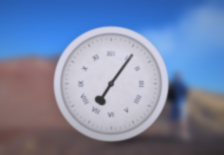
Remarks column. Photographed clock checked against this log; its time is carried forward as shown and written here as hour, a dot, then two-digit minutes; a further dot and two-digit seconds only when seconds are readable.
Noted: 7.06
